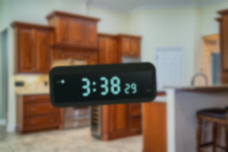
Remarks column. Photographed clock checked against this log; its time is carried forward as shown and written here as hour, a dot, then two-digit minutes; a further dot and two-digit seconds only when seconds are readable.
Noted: 3.38
